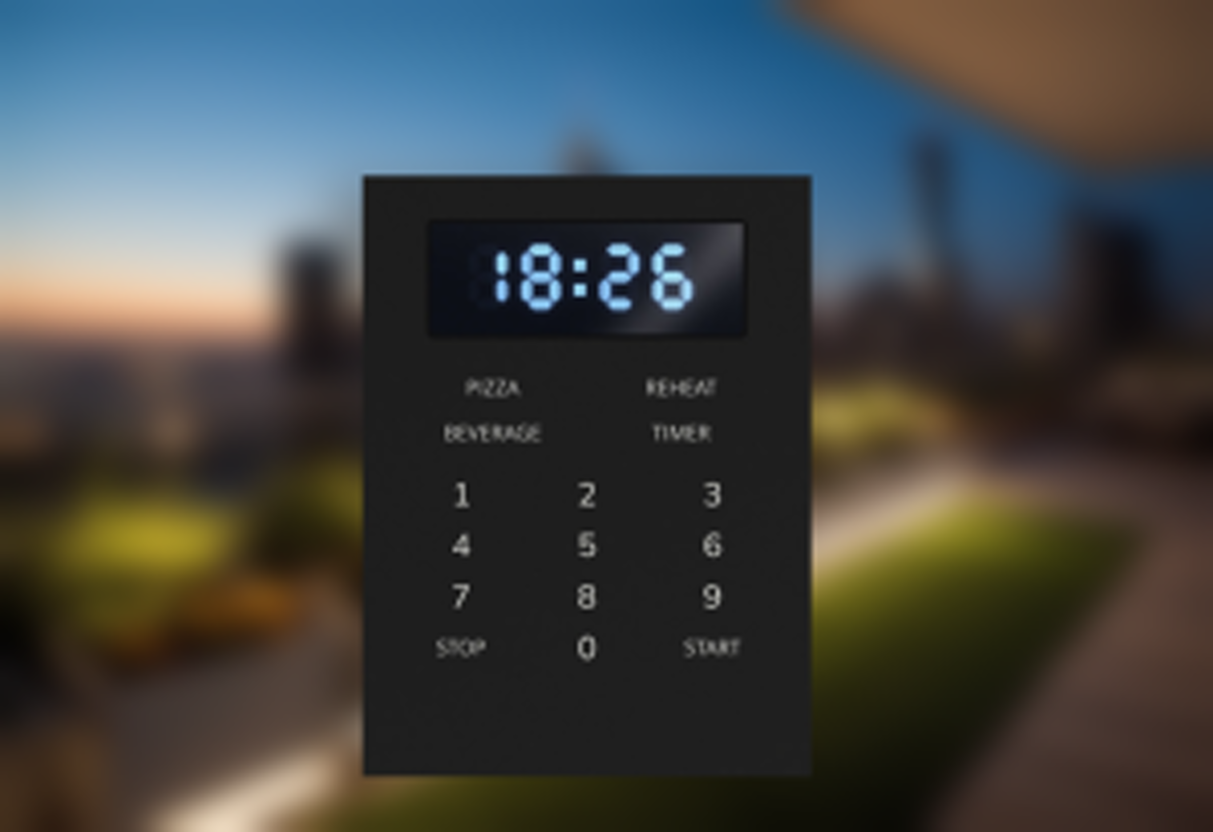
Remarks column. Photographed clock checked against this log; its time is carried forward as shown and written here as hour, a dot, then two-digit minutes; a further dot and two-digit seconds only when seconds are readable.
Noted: 18.26
